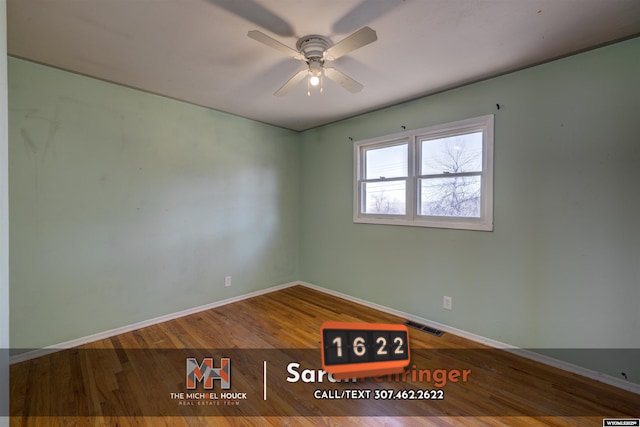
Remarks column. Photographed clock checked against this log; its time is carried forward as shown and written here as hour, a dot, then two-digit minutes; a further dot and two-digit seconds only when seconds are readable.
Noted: 16.22
